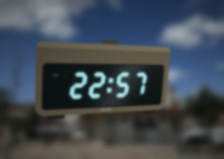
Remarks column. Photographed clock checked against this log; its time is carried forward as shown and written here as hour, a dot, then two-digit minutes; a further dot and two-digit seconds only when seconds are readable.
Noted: 22.57
